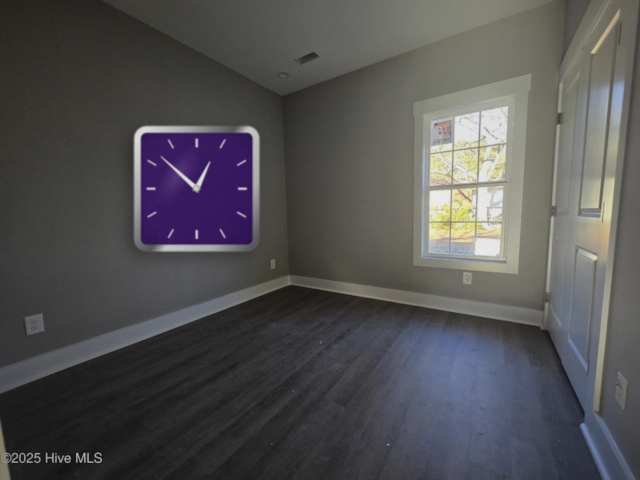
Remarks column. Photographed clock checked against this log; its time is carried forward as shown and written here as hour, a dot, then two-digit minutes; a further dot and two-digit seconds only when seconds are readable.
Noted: 12.52
